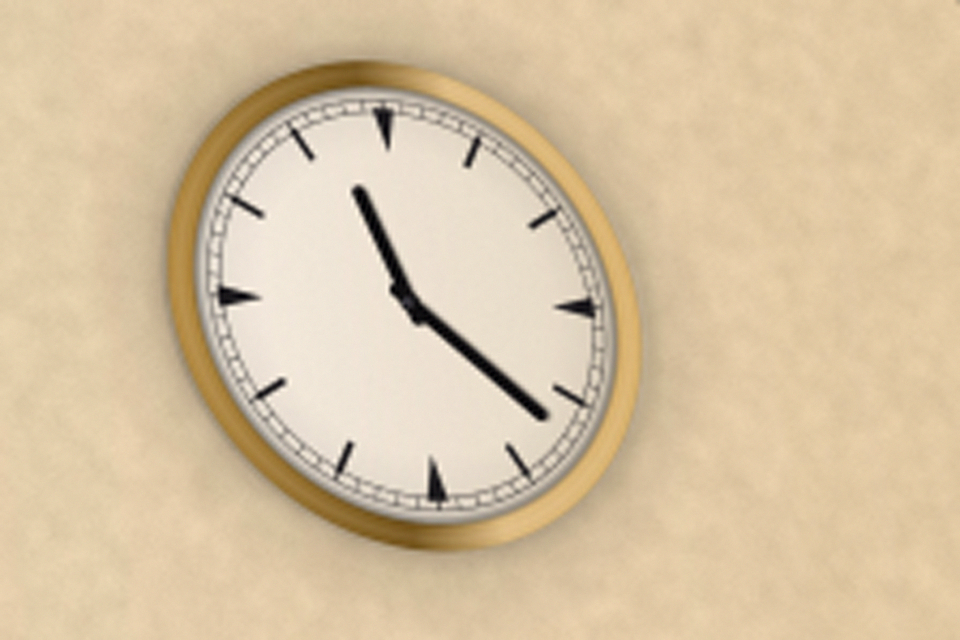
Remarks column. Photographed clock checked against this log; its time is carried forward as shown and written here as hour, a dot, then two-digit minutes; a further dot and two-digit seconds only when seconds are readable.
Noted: 11.22
